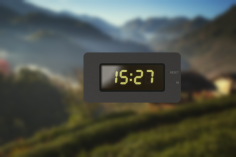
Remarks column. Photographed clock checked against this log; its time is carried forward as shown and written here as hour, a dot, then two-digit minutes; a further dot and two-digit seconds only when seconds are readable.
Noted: 15.27
